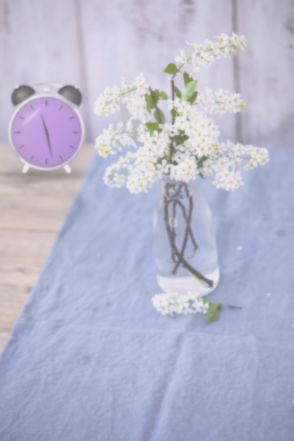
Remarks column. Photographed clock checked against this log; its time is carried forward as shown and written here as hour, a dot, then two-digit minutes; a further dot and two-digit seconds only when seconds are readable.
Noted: 11.28
